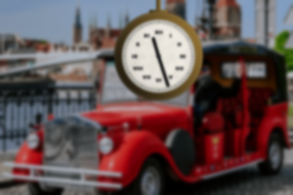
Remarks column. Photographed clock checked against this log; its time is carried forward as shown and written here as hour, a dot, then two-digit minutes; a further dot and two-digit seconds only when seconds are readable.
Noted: 11.27
